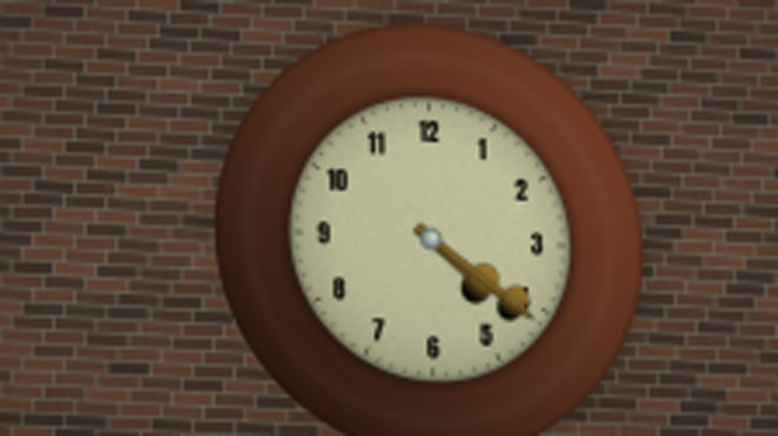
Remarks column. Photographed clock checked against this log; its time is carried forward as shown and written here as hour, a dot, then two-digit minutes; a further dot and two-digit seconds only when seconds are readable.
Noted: 4.21
